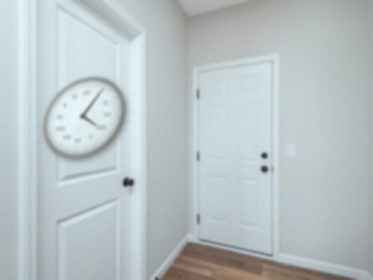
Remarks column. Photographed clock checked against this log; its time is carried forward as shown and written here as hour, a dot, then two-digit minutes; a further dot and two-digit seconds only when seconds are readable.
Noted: 4.05
